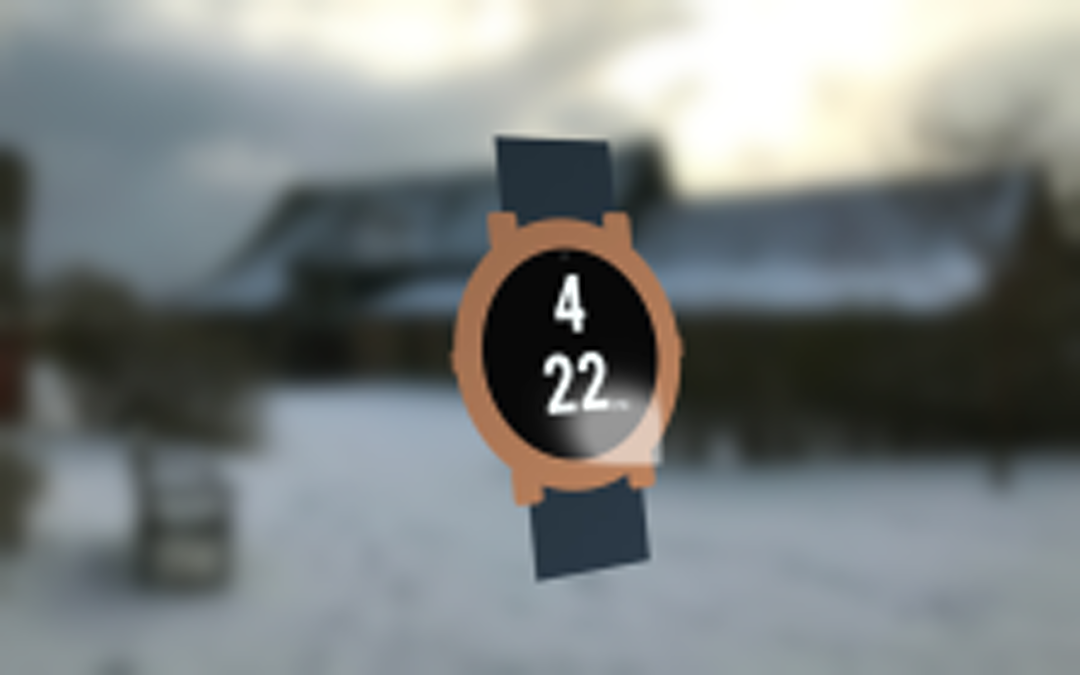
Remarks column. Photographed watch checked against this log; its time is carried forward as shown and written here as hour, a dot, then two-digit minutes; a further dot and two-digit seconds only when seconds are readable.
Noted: 4.22
